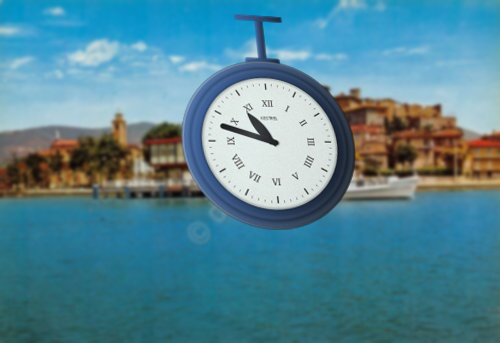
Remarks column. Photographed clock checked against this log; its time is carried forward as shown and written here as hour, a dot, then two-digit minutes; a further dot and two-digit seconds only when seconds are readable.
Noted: 10.48
